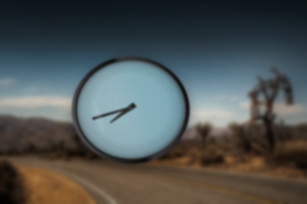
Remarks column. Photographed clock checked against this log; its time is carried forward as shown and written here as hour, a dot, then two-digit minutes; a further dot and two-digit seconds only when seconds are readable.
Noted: 7.42
